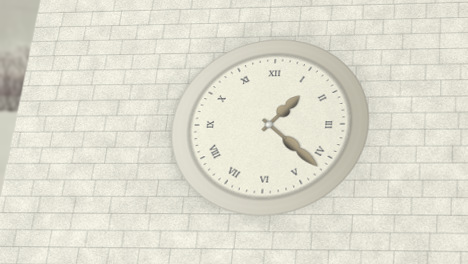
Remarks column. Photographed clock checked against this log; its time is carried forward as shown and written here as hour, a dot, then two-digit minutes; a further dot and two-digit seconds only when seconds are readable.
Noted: 1.22
